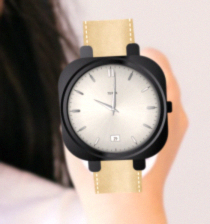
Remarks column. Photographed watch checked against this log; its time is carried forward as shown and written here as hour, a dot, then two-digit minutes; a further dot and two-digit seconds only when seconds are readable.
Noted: 10.01
